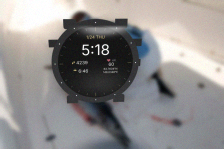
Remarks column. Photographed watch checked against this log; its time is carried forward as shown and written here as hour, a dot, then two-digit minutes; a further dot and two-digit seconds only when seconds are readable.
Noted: 5.18
